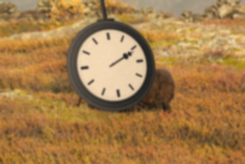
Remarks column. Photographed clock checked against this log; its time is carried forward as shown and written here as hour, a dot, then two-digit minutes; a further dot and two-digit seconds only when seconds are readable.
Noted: 2.11
